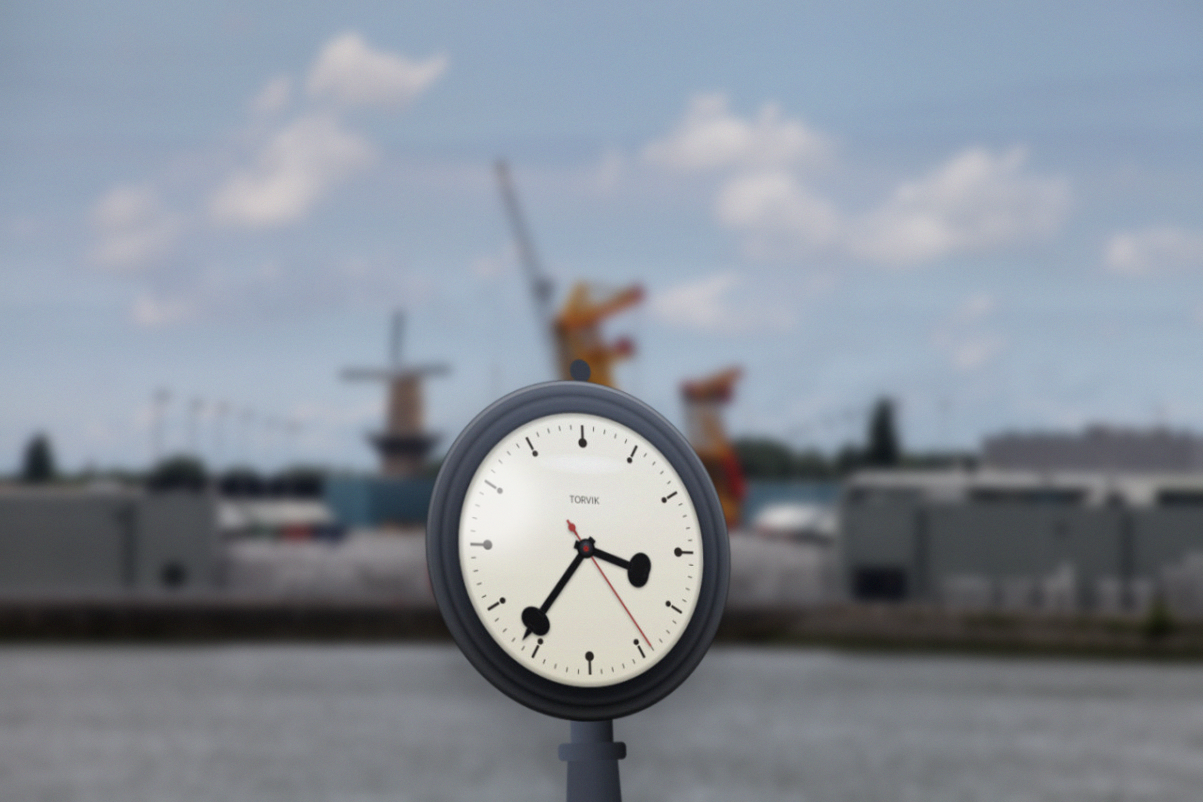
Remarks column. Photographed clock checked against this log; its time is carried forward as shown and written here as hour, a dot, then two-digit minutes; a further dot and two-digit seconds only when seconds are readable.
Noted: 3.36.24
